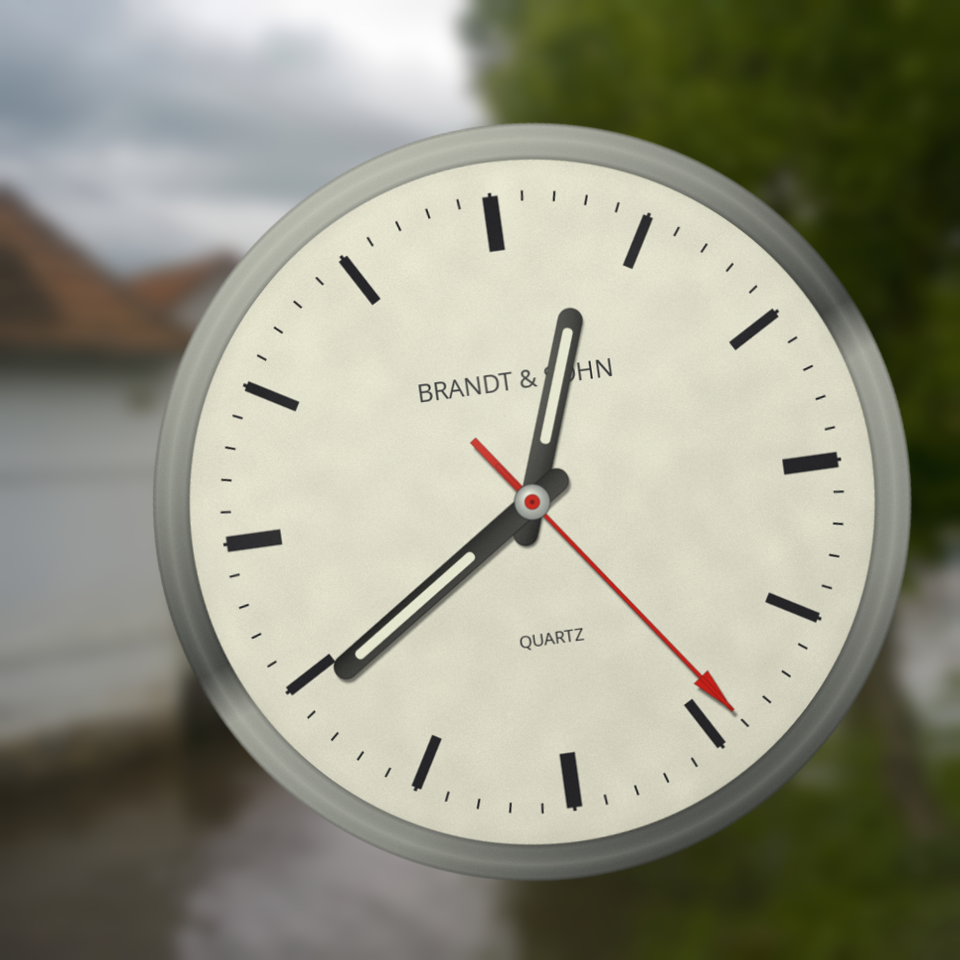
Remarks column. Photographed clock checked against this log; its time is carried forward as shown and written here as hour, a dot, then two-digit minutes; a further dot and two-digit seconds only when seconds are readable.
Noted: 12.39.24
